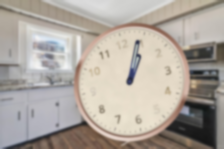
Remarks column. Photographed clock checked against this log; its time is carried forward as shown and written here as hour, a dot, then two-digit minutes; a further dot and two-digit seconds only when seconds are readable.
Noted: 1.04
